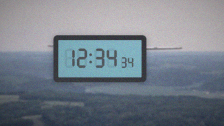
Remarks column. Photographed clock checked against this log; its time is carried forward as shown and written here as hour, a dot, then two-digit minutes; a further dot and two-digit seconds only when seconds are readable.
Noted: 12.34.34
